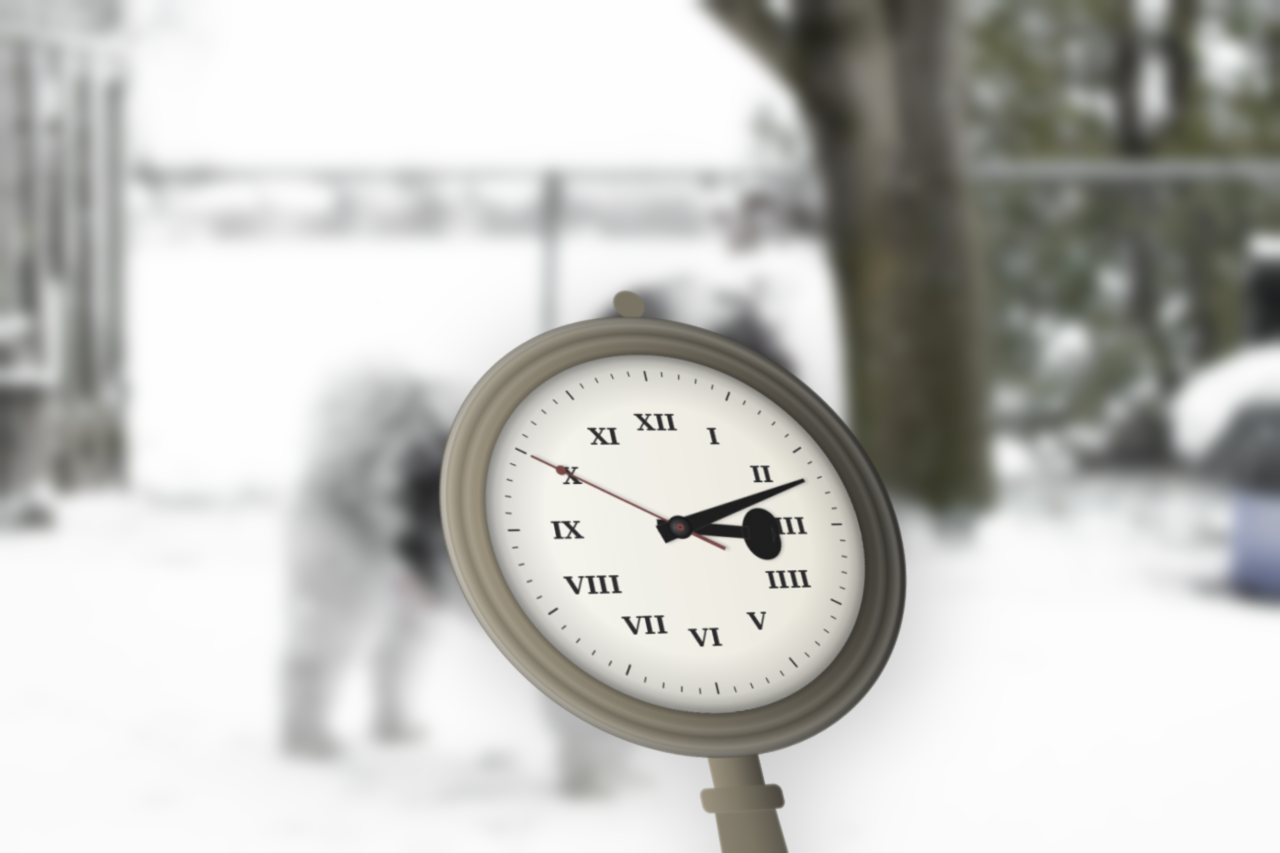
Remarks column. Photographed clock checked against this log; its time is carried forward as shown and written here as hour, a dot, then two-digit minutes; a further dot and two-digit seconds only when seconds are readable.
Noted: 3.11.50
